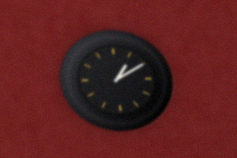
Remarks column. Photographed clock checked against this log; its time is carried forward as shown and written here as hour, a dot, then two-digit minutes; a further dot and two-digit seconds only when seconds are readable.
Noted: 1.10
